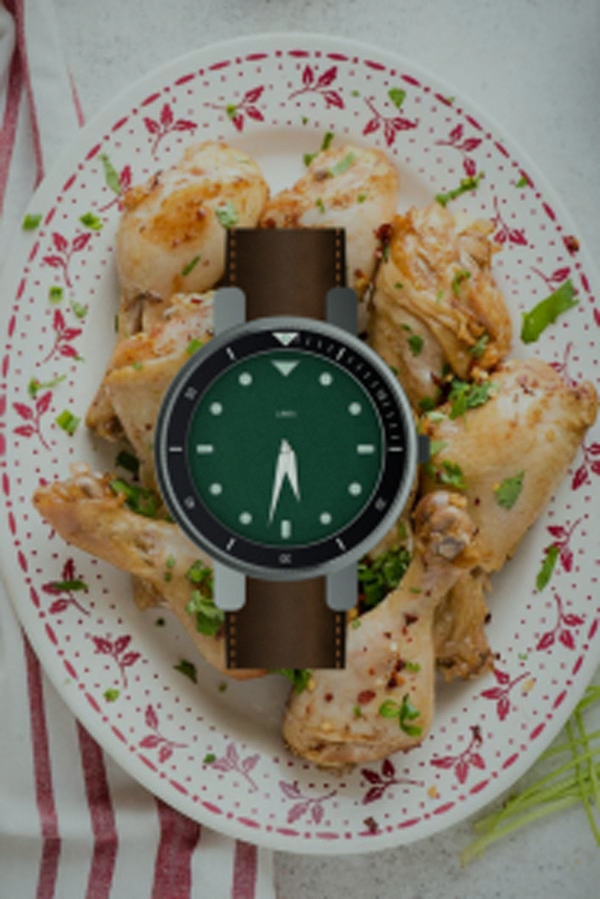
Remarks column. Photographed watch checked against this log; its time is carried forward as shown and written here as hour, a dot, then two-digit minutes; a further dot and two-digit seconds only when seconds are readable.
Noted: 5.32
